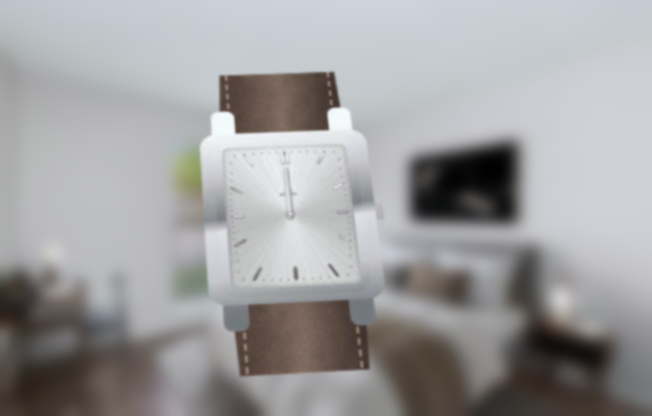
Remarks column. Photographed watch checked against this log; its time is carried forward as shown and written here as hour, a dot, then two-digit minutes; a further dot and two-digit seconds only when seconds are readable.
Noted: 12.00
